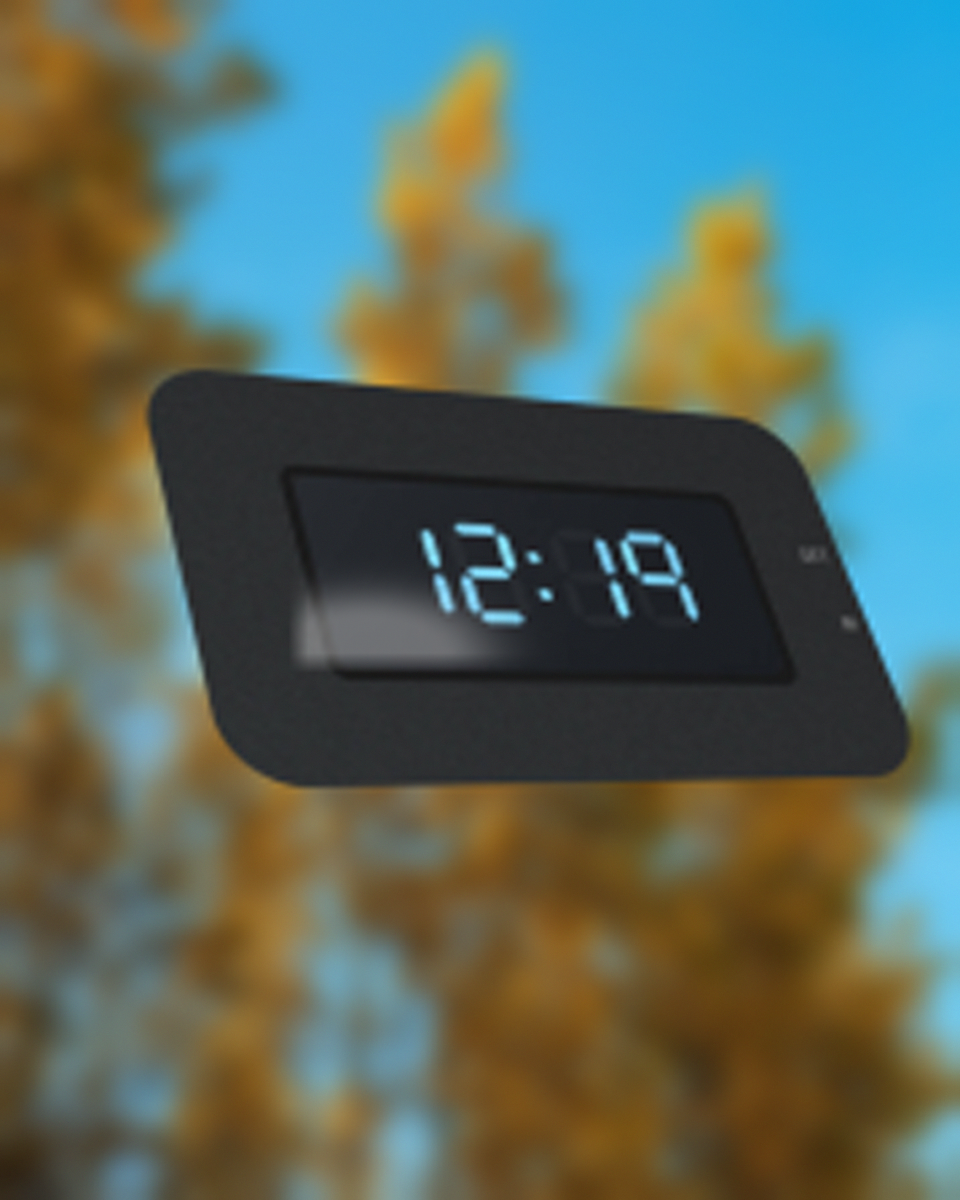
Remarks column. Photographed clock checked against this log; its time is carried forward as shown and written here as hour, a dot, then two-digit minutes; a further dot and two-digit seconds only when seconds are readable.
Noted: 12.19
